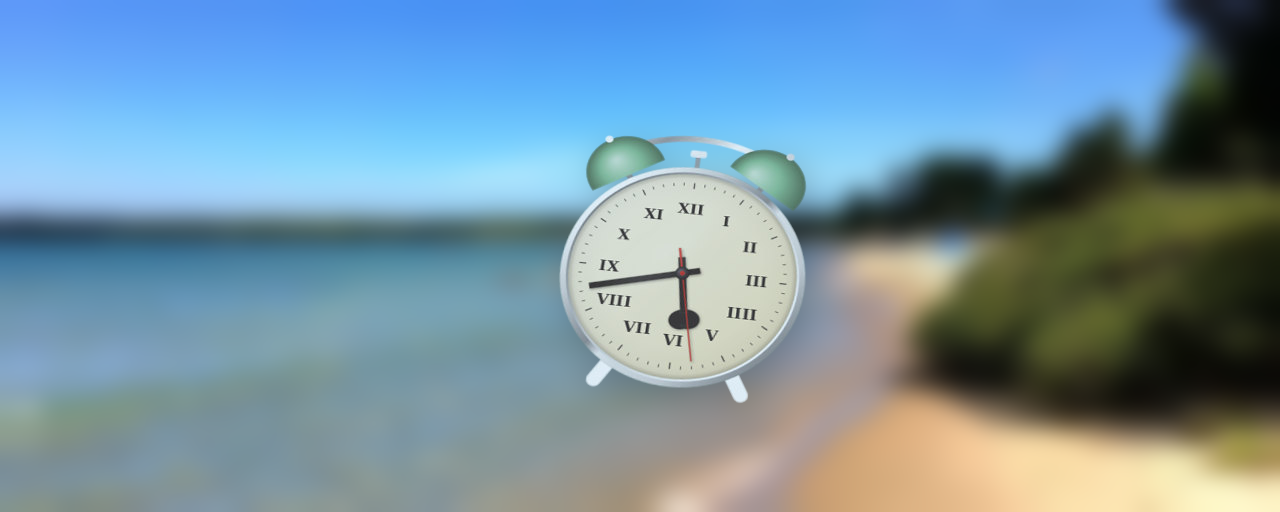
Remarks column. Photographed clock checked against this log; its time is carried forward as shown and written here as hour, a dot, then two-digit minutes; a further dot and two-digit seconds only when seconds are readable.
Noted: 5.42.28
